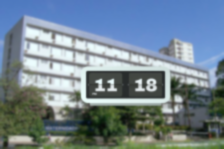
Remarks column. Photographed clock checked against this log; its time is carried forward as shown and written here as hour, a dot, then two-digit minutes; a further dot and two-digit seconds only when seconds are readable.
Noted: 11.18
